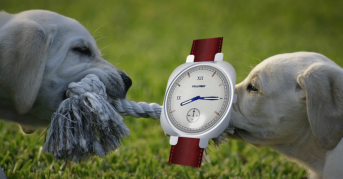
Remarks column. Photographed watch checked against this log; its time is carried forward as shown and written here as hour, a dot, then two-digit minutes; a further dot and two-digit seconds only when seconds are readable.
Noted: 8.15
